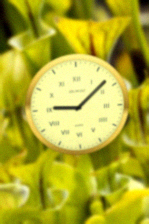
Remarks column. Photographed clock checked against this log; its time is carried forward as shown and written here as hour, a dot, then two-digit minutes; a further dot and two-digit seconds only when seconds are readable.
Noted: 9.08
